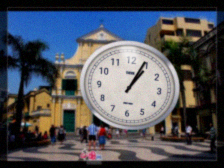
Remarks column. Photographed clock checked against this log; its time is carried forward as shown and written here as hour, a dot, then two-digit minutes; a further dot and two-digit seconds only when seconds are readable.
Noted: 1.04
